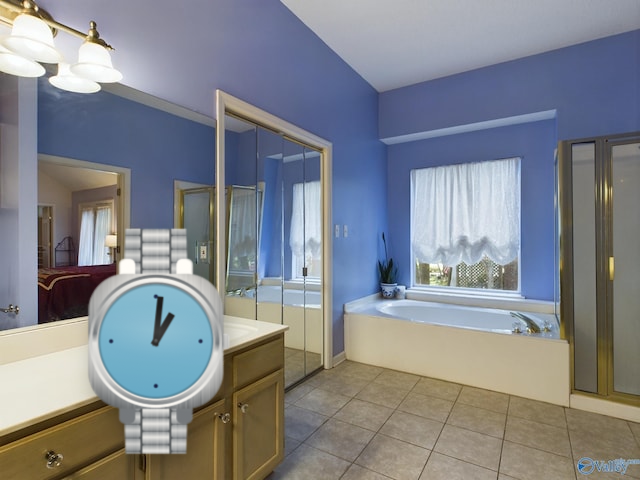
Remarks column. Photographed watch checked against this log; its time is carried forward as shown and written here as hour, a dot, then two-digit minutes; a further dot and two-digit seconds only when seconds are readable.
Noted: 1.01
